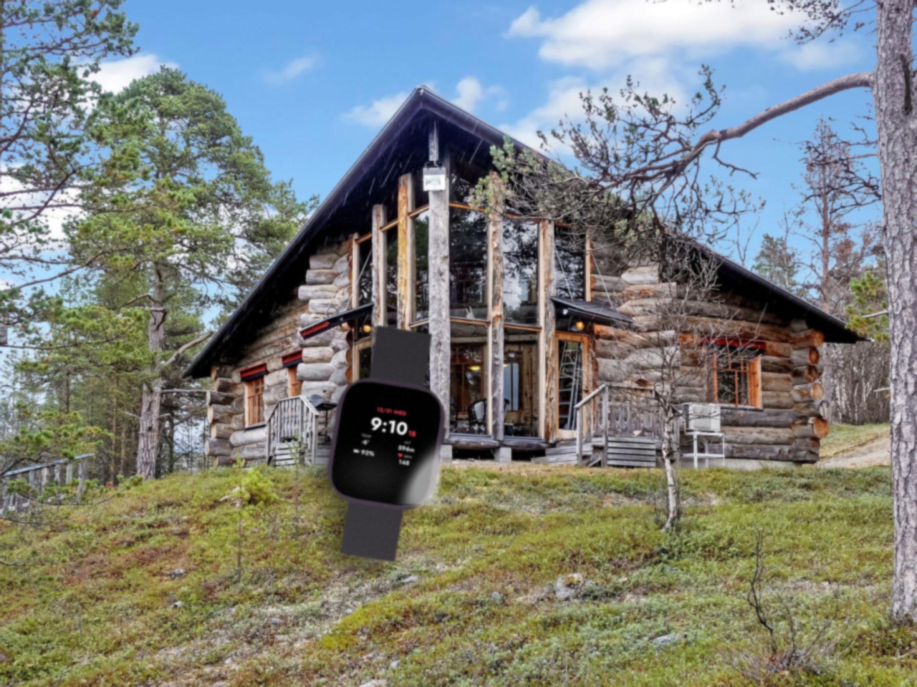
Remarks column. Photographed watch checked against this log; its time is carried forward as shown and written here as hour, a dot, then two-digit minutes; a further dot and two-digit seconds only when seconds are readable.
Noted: 9.10
